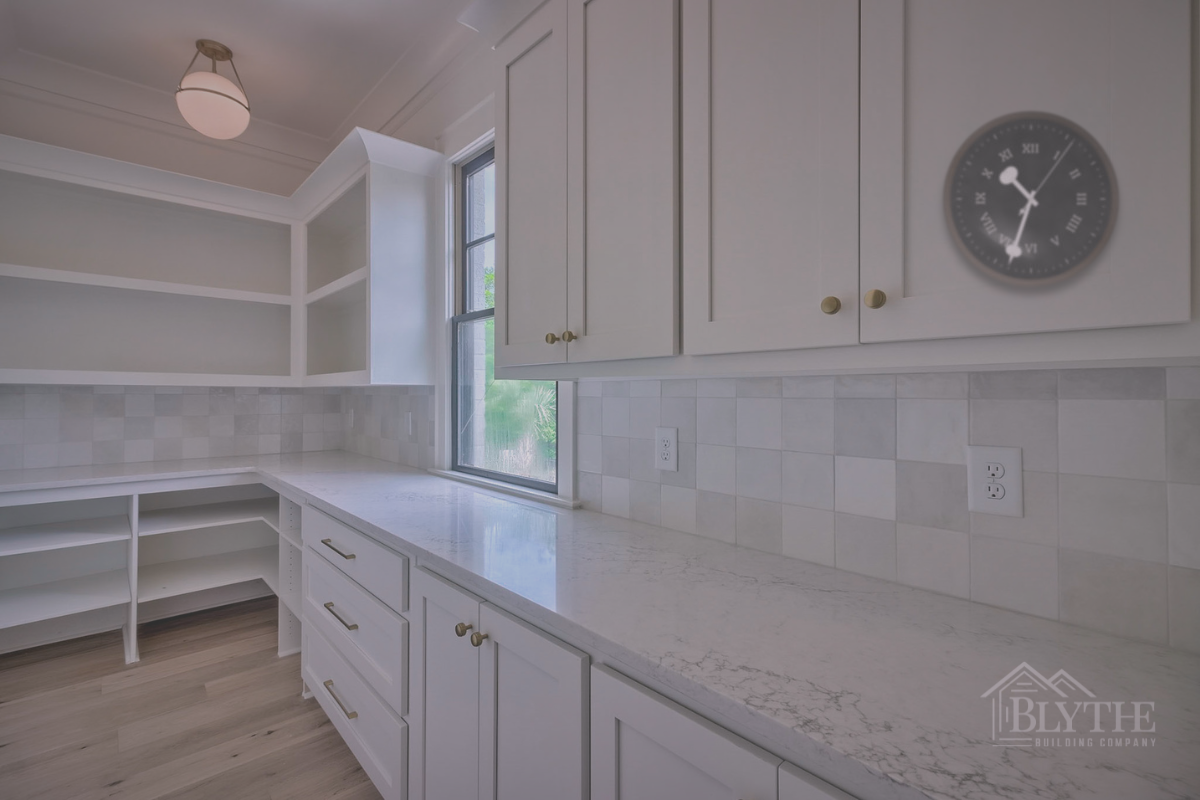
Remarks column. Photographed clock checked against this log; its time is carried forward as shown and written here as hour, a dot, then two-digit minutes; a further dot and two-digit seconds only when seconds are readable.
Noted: 10.33.06
